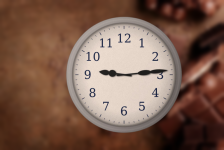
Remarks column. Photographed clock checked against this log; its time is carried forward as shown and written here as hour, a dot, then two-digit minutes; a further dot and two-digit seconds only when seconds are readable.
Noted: 9.14
